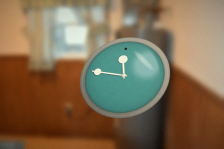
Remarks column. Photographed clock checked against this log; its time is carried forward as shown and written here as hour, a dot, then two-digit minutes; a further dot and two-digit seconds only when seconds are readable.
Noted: 11.47
